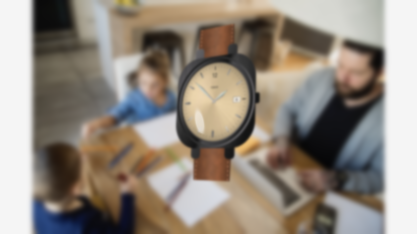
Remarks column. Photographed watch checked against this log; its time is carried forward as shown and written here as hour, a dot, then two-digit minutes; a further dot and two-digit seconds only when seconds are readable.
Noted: 1.52
